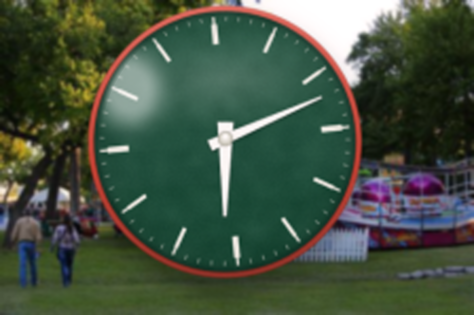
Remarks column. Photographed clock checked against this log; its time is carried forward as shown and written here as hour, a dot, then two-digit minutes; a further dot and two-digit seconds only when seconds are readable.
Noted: 6.12
